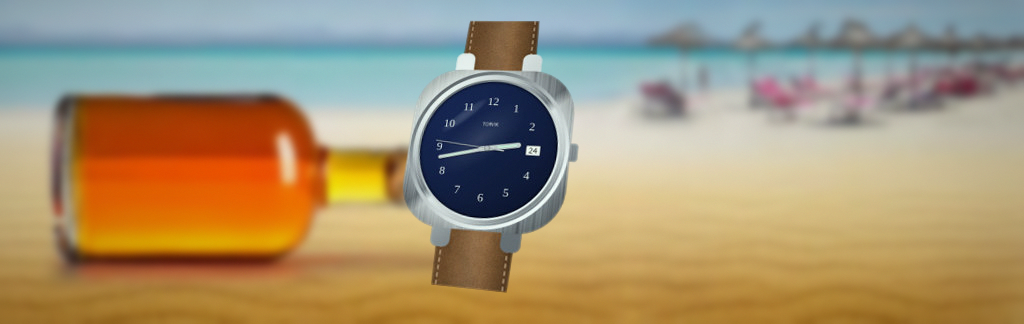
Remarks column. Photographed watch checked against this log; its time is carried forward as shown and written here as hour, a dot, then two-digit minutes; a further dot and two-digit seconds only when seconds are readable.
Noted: 2.42.46
